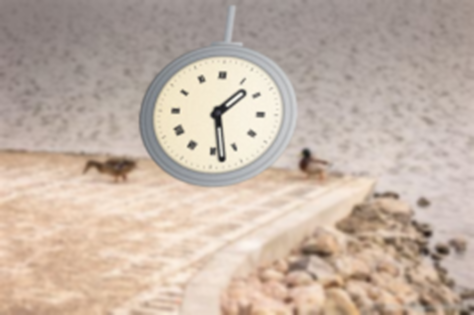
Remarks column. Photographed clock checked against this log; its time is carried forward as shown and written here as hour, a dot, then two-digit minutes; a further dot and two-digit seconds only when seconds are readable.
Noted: 1.28
